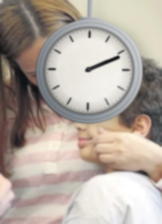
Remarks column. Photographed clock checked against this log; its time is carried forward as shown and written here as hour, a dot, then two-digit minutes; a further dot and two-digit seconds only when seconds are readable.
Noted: 2.11
